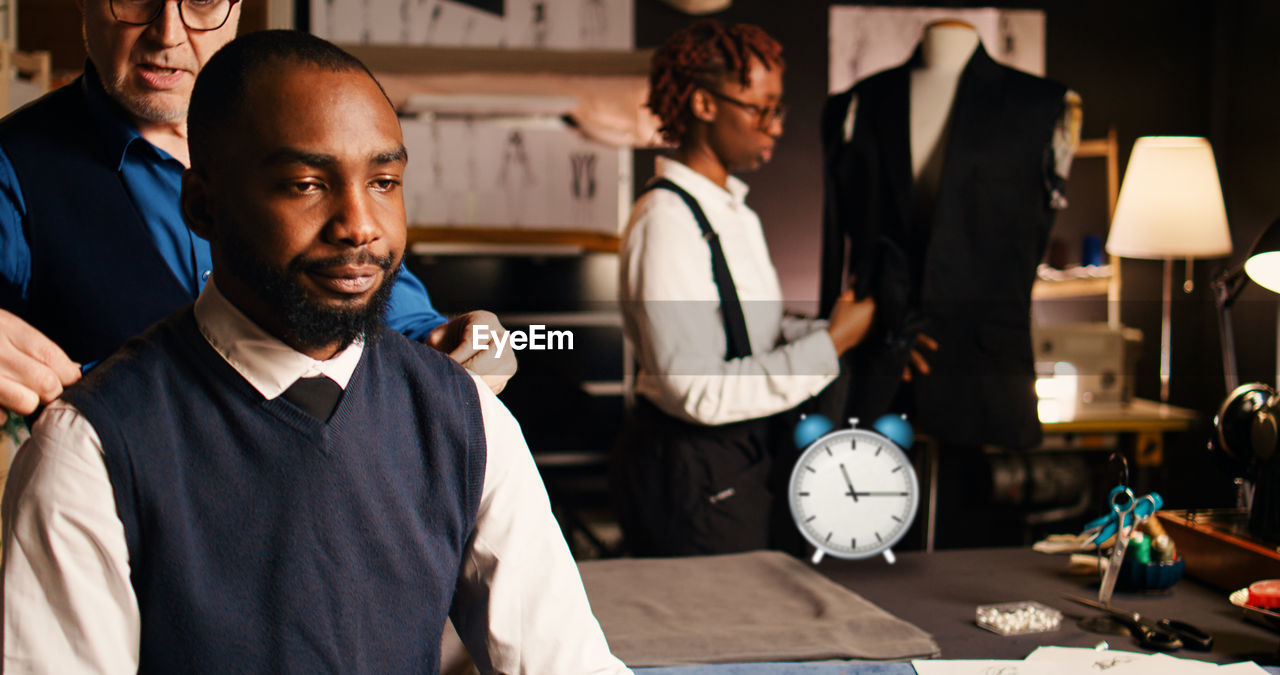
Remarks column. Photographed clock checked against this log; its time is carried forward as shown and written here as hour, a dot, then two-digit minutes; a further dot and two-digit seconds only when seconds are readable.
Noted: 11.15
